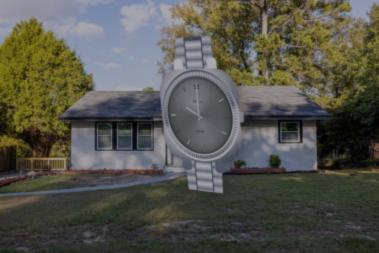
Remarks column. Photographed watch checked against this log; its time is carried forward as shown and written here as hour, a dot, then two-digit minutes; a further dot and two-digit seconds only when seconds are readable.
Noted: 10.00
